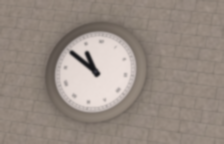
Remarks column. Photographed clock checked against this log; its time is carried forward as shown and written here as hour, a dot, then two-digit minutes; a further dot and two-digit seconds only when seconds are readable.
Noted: 10.50
